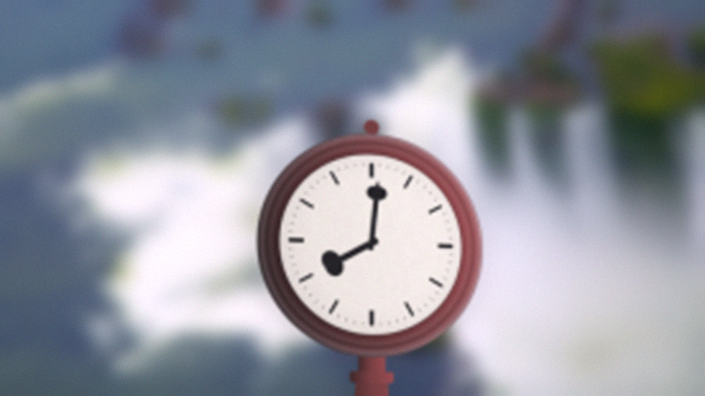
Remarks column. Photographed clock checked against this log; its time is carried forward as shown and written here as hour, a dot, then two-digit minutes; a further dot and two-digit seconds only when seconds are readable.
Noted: 8.01
